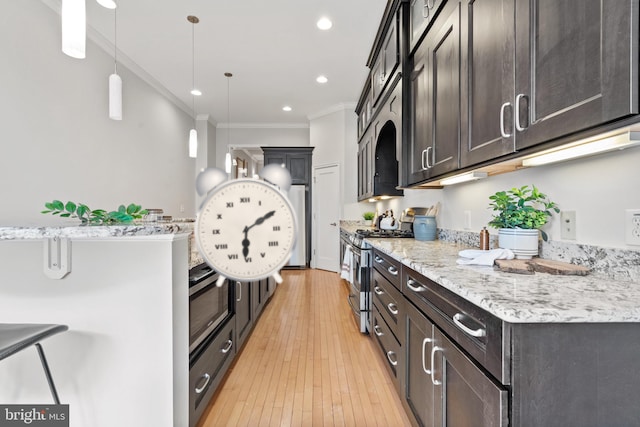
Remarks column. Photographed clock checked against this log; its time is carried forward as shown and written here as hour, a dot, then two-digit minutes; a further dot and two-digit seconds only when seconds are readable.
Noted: 6.10
